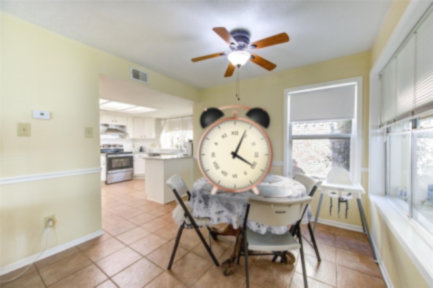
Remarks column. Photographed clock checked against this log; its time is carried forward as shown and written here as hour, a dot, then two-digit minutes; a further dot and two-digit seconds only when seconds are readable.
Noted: 4.04
